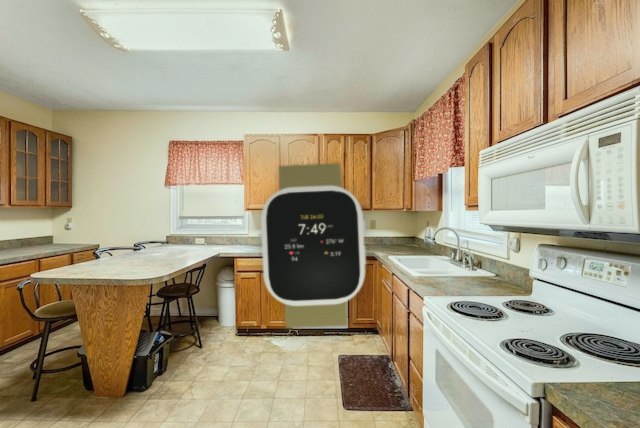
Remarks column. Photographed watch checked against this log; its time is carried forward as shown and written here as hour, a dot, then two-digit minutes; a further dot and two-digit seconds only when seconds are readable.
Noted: 7.49
